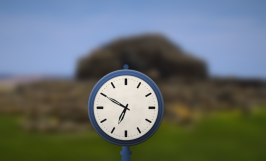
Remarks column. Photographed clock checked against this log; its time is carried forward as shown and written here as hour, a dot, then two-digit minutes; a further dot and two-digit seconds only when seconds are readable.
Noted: 6.50
